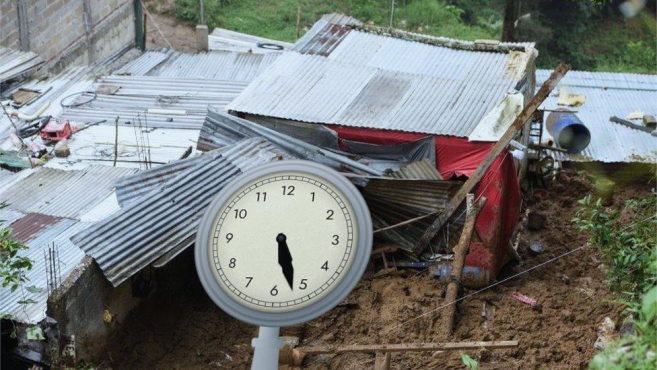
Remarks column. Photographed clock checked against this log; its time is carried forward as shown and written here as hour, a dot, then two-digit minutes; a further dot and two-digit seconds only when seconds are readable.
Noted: 5.27
